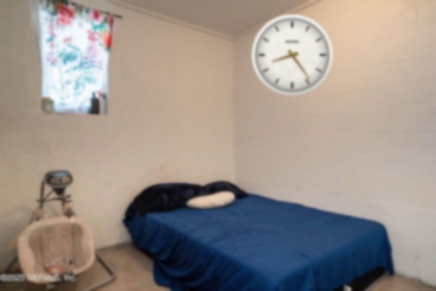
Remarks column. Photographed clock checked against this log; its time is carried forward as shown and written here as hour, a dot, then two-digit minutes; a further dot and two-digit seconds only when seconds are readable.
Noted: 8.24
